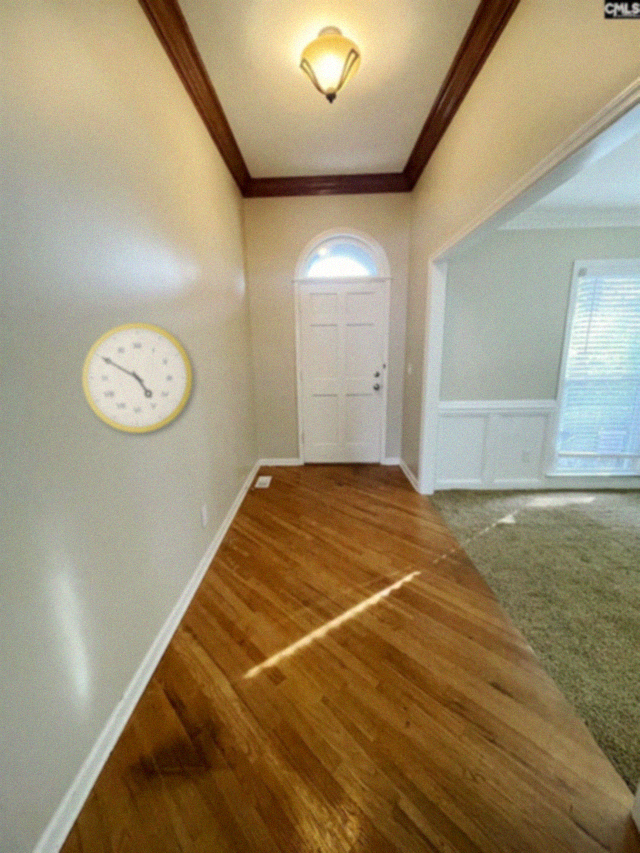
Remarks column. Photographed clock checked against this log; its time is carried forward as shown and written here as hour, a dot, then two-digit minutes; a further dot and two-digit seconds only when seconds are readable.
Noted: 4.50
